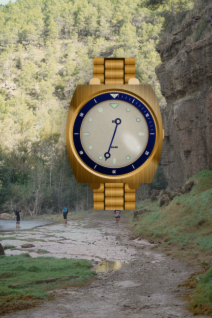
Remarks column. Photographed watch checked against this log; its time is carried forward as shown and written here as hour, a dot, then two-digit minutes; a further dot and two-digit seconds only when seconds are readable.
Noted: 12.33
